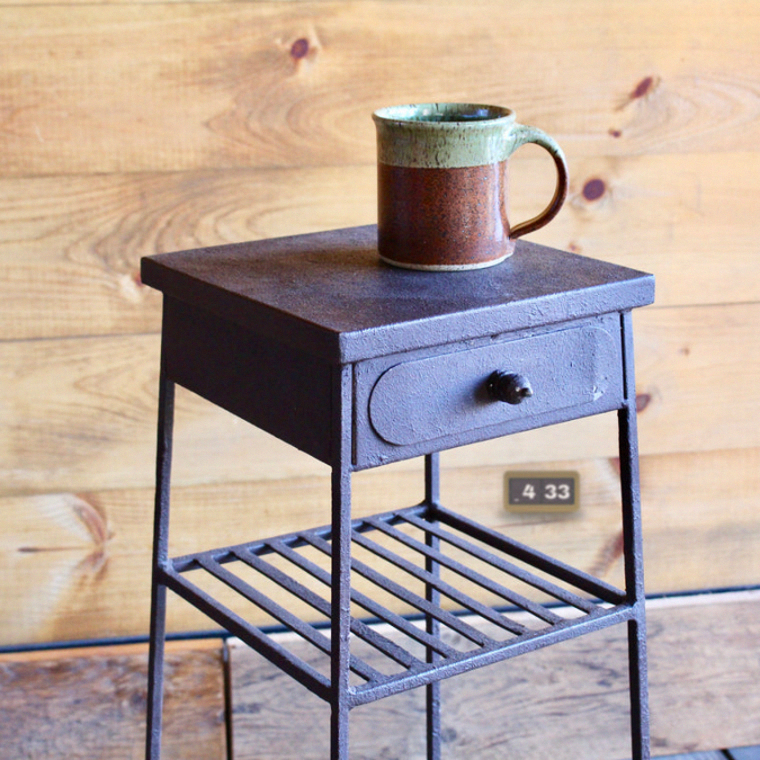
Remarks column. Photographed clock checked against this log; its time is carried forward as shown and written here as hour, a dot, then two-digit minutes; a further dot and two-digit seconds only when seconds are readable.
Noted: 4.33
